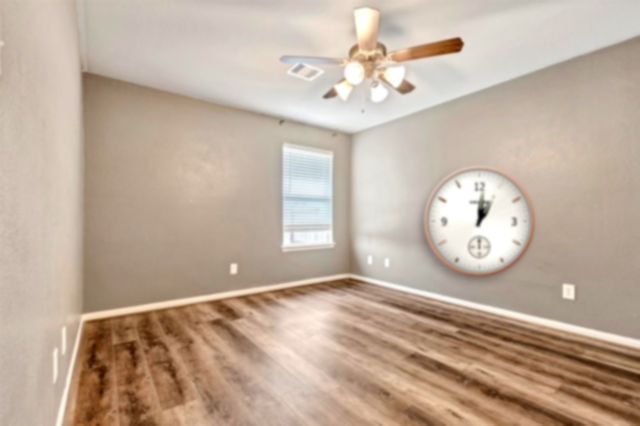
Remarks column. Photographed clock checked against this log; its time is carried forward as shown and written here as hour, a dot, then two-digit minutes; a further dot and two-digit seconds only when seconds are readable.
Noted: 1.01
